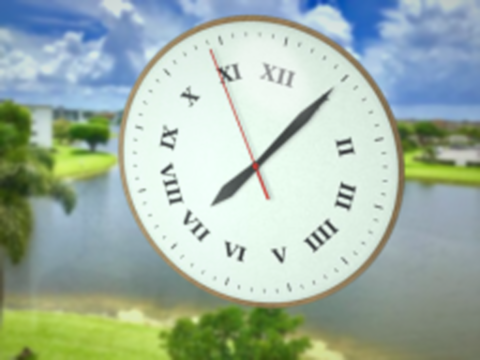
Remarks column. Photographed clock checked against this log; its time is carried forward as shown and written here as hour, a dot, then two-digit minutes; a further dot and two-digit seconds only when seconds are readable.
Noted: 7.04.54
